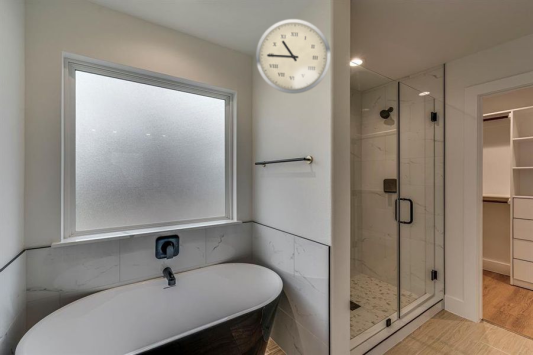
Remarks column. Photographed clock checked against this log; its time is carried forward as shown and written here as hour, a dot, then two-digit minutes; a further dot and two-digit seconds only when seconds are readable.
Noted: 10.45
